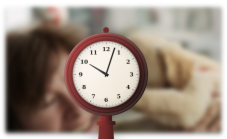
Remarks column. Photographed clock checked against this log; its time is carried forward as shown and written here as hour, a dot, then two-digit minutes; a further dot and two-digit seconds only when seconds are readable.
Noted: 10.03
